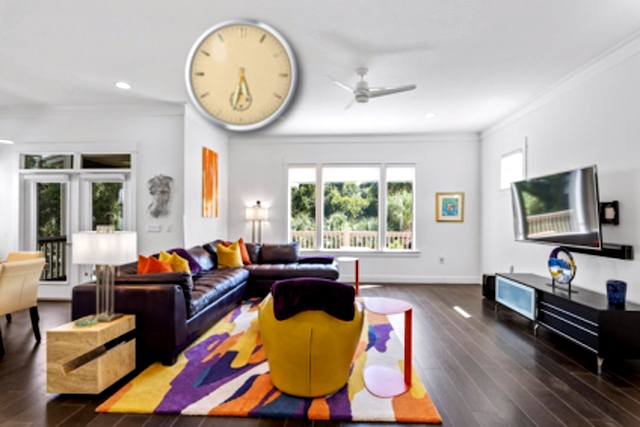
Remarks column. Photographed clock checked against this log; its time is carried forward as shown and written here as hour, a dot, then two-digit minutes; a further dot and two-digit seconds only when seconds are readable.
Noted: 5.32
